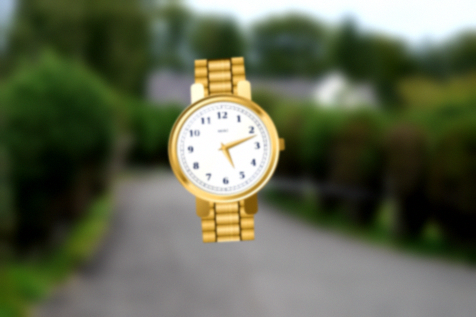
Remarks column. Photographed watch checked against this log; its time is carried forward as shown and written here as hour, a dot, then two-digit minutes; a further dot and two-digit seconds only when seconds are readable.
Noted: 5.12
